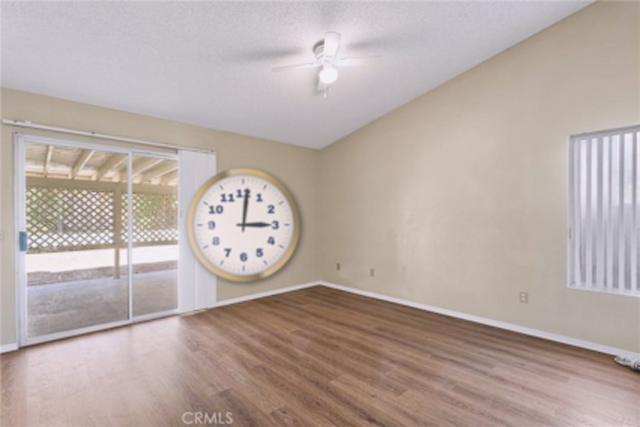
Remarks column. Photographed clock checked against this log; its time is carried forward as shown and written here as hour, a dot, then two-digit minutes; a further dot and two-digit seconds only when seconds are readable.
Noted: 3.01
